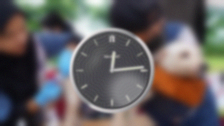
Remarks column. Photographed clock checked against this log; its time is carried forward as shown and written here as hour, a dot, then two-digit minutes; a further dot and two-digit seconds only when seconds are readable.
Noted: 12.14
